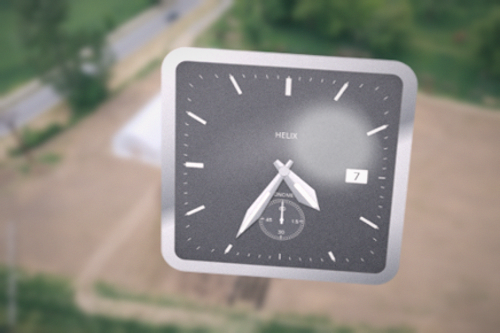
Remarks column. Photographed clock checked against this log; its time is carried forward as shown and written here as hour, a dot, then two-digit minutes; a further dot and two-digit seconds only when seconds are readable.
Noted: 4.35
